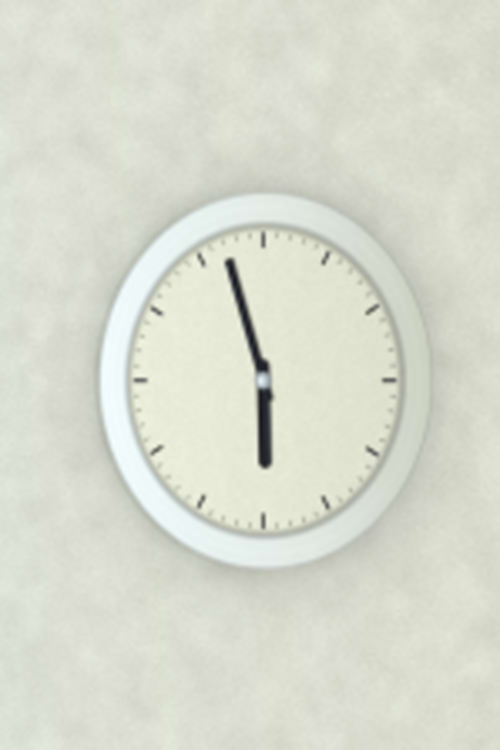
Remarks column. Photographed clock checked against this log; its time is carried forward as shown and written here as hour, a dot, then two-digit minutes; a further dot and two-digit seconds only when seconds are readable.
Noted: 5.57
